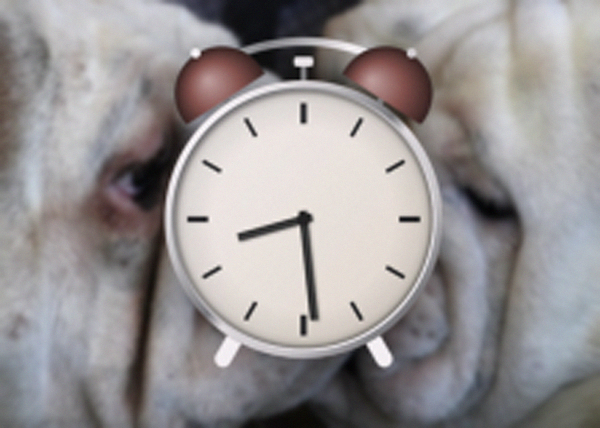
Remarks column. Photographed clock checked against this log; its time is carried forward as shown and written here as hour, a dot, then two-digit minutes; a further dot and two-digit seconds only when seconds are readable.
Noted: 8.29
